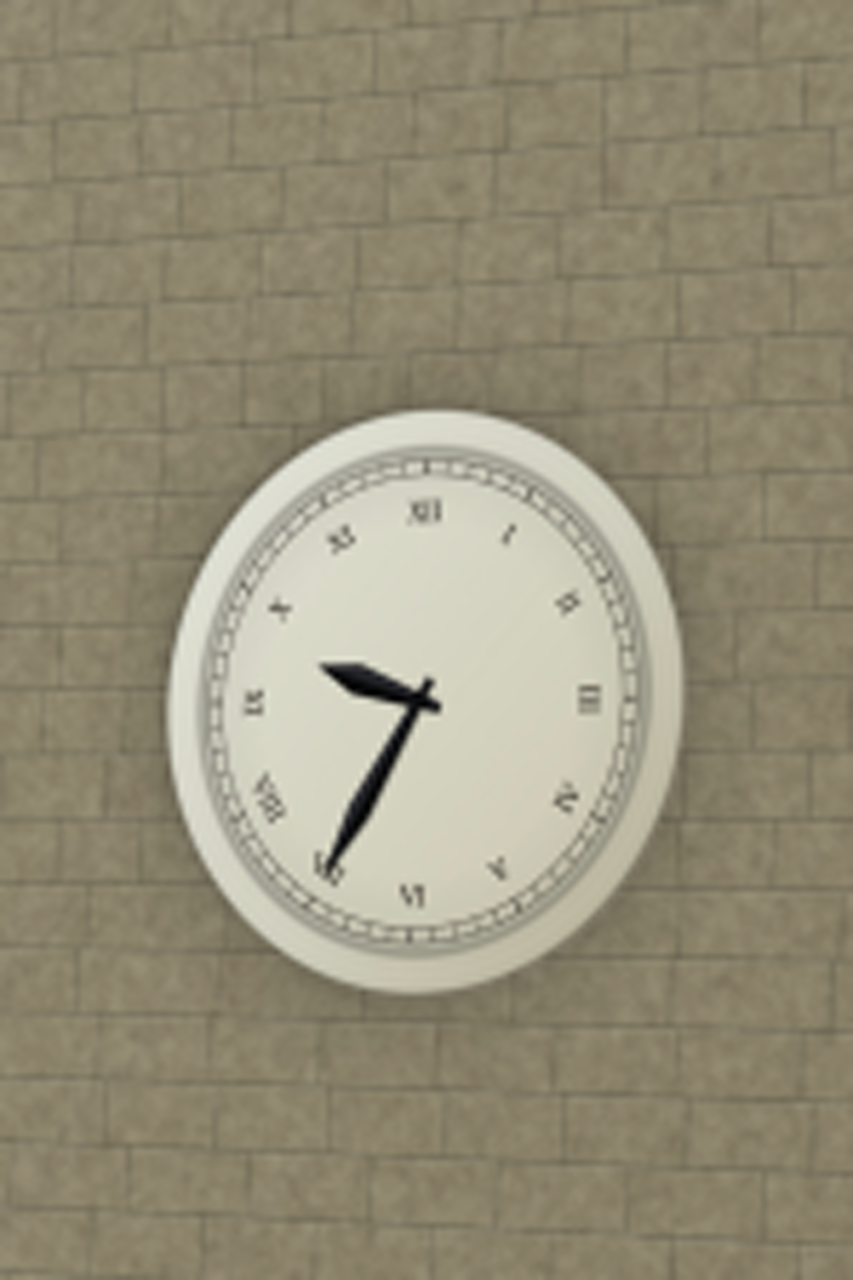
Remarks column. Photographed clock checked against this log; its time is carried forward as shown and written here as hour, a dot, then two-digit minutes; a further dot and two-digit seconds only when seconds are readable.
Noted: 9.35
